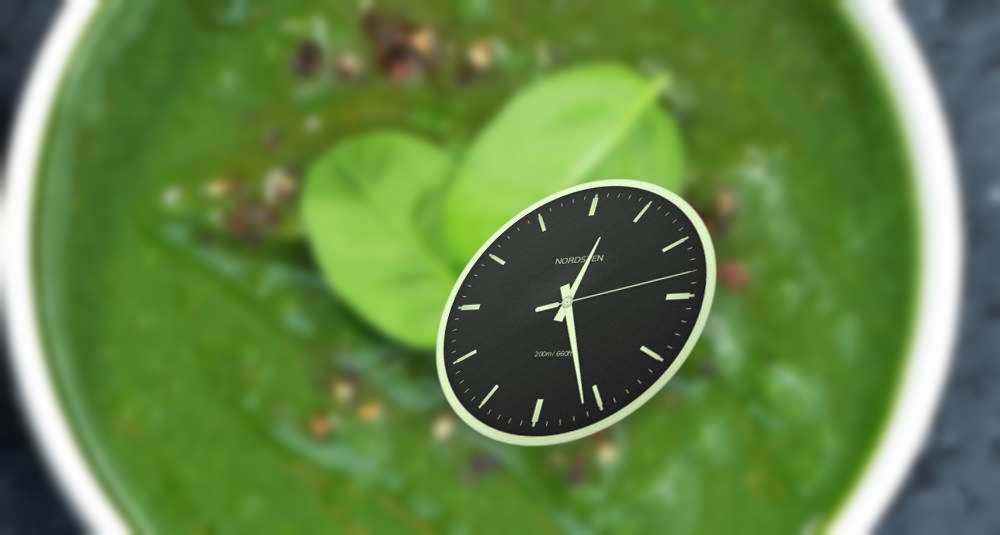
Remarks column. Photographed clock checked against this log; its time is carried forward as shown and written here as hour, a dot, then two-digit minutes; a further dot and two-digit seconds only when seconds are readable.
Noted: 12.26.13
